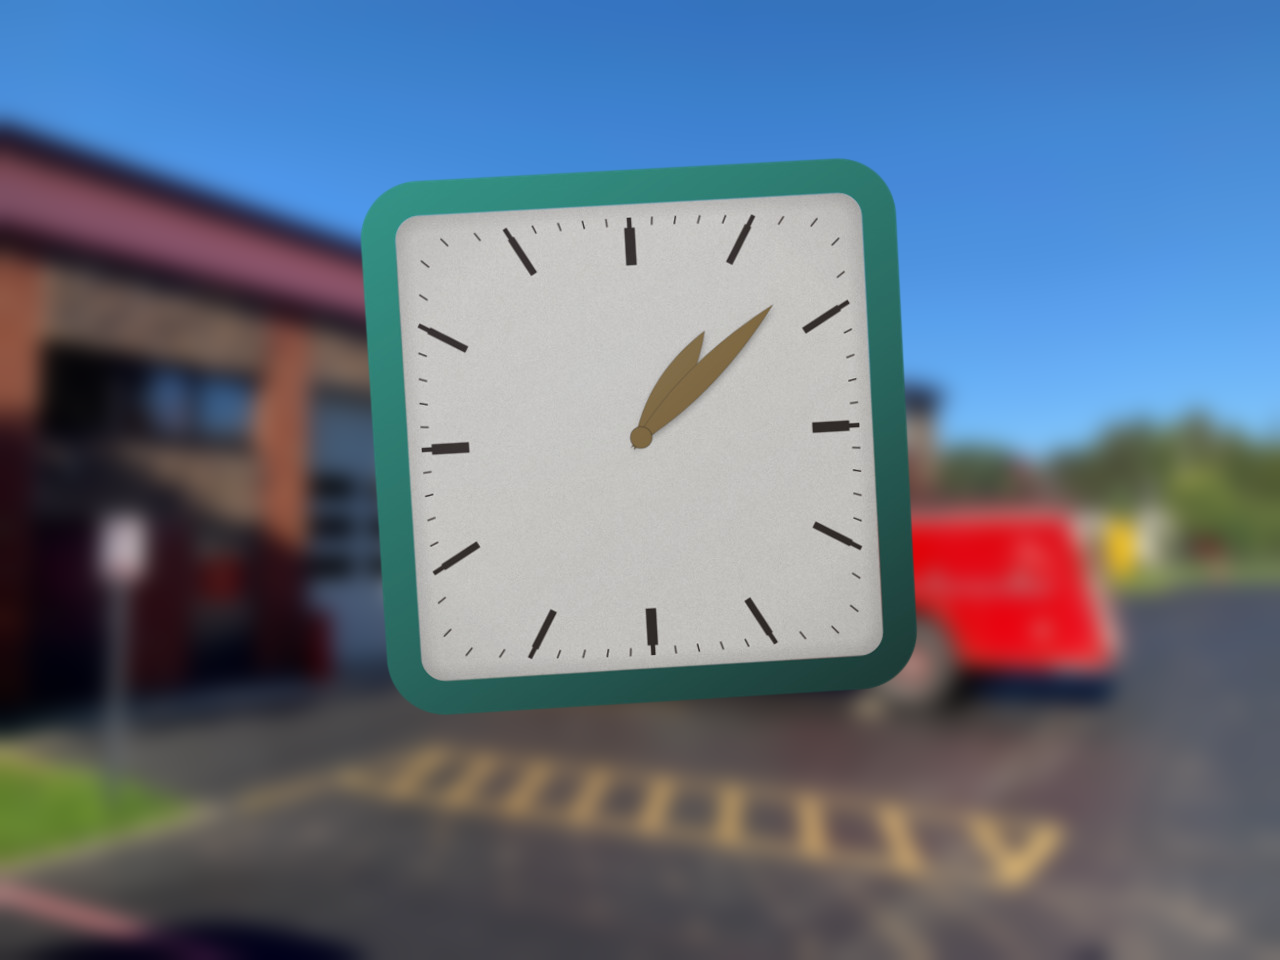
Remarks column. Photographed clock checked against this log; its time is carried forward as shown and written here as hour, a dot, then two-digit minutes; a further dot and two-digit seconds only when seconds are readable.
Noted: 1.08
